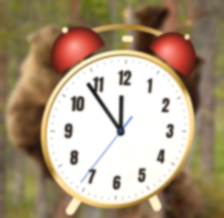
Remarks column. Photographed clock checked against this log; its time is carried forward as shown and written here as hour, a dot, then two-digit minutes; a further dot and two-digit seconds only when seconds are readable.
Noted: 11.53.36
